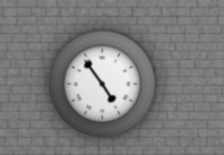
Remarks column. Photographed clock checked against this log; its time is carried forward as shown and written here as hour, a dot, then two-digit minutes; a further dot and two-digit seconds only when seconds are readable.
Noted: 4.54
